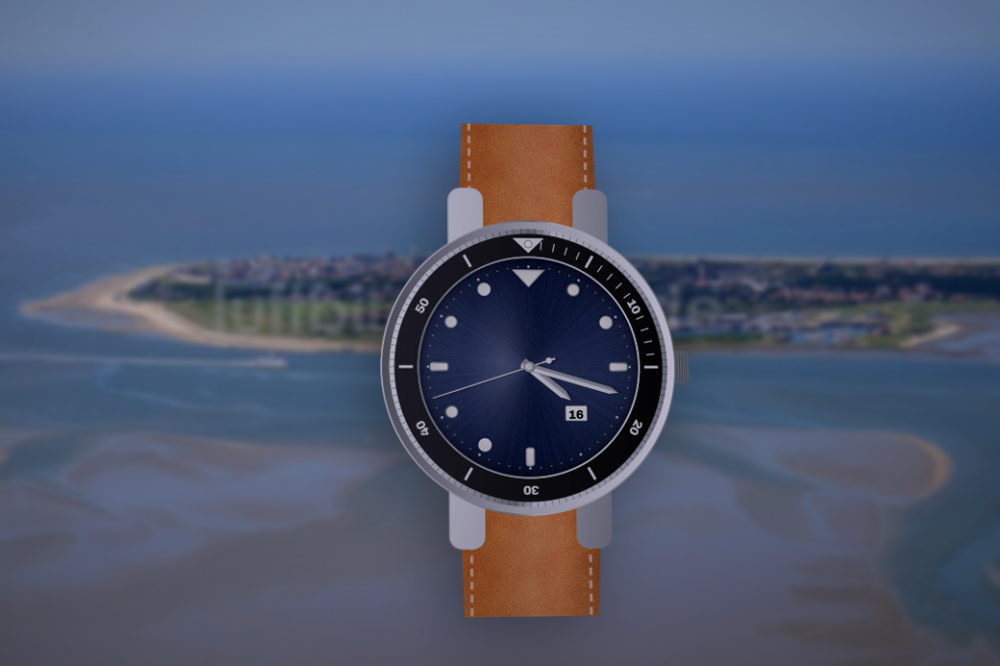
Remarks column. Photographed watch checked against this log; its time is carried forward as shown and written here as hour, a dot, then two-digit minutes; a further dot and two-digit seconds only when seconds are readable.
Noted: 4.17.42
